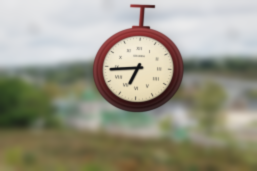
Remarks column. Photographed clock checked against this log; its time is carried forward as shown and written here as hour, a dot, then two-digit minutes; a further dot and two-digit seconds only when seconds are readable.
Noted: 6.44
